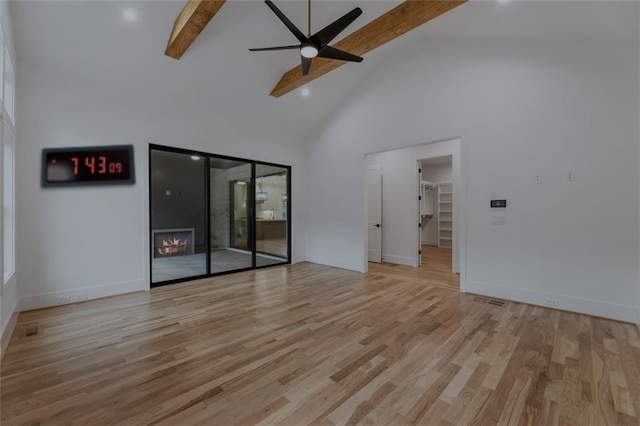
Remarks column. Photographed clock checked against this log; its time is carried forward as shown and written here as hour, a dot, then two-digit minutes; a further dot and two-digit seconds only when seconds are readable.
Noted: 7.43
